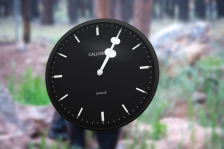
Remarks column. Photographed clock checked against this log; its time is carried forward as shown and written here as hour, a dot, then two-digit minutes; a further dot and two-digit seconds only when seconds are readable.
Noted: 1.05
